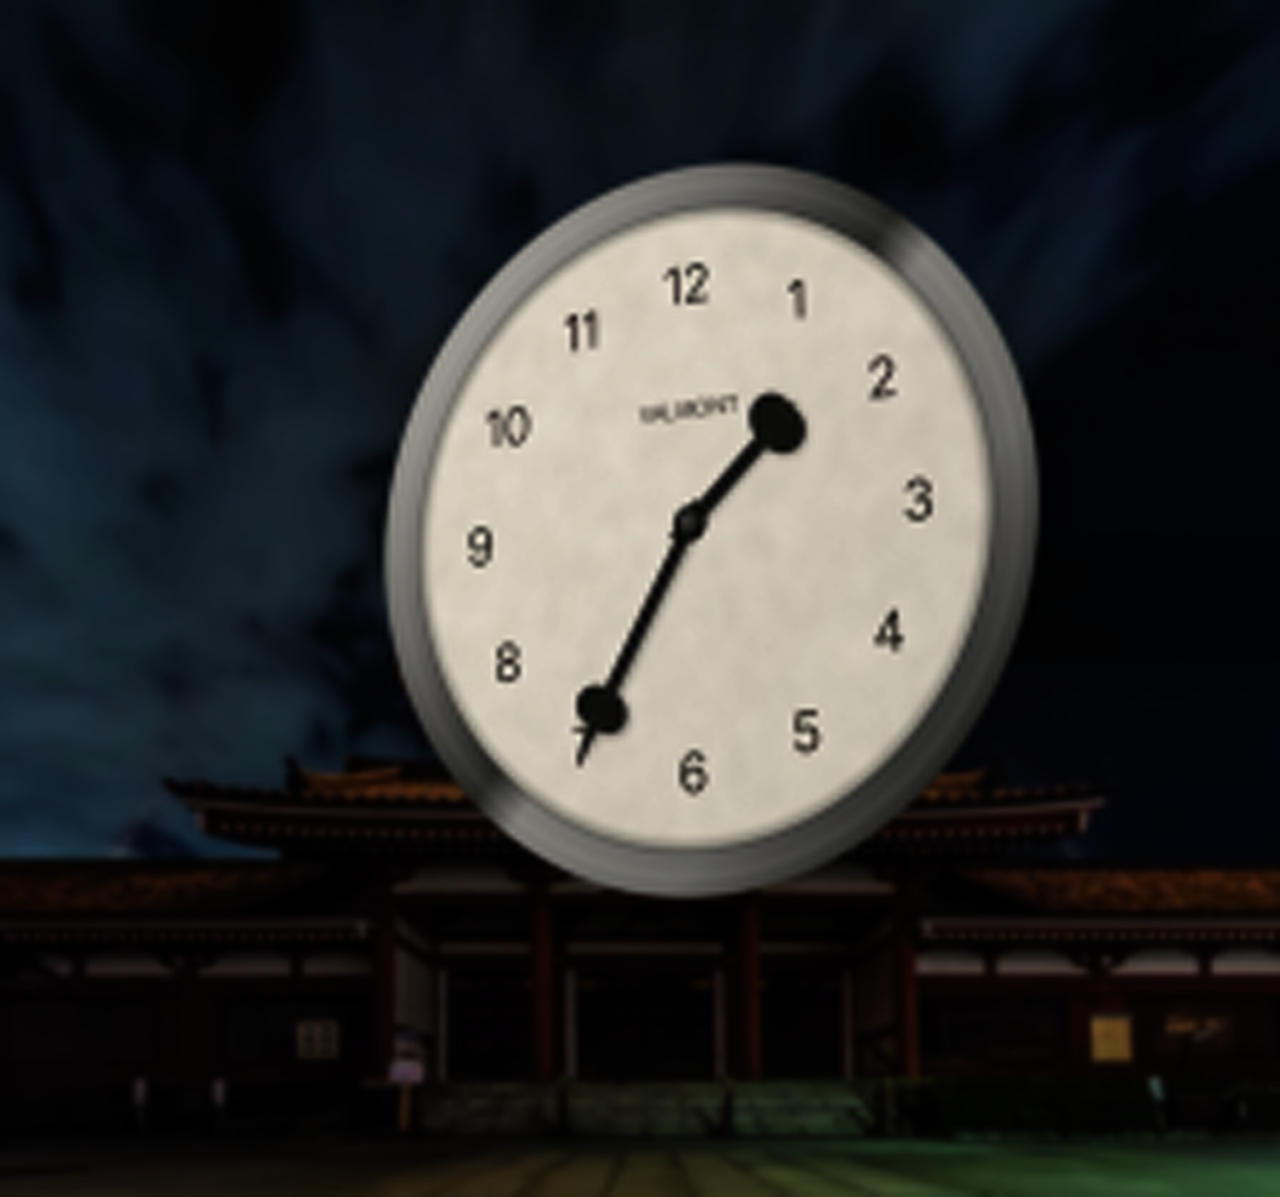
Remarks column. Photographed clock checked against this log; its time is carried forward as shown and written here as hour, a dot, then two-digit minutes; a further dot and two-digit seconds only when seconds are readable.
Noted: 1.35
